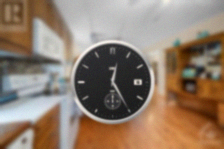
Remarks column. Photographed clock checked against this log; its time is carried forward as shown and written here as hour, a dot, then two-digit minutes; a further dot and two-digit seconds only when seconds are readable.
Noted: 12.25
